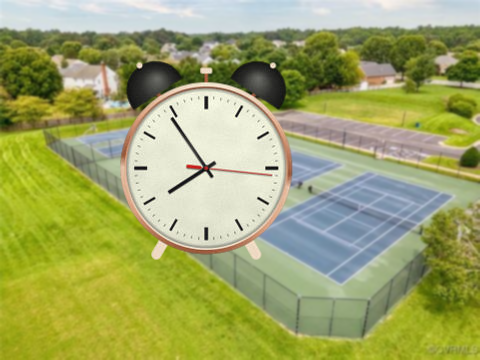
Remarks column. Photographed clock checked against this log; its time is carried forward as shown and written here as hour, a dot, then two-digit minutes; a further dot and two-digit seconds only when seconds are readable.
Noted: 7.54.16
